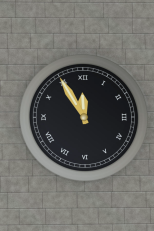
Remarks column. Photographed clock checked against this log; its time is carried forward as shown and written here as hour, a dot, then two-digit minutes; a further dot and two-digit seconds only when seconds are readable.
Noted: 11.55
